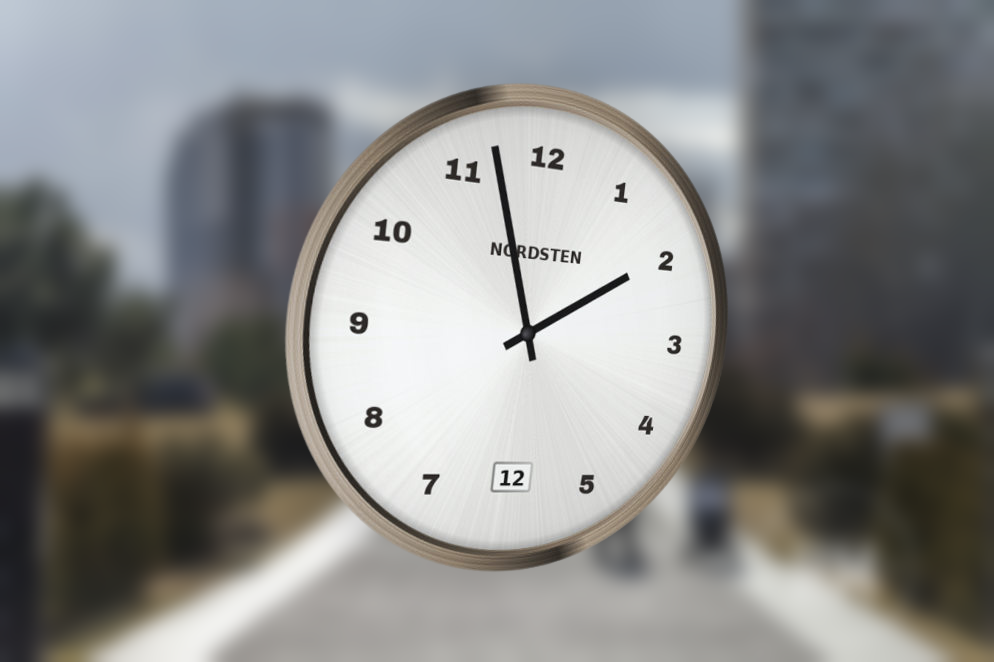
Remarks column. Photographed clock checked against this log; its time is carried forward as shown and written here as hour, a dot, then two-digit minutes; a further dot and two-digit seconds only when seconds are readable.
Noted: 1.57
